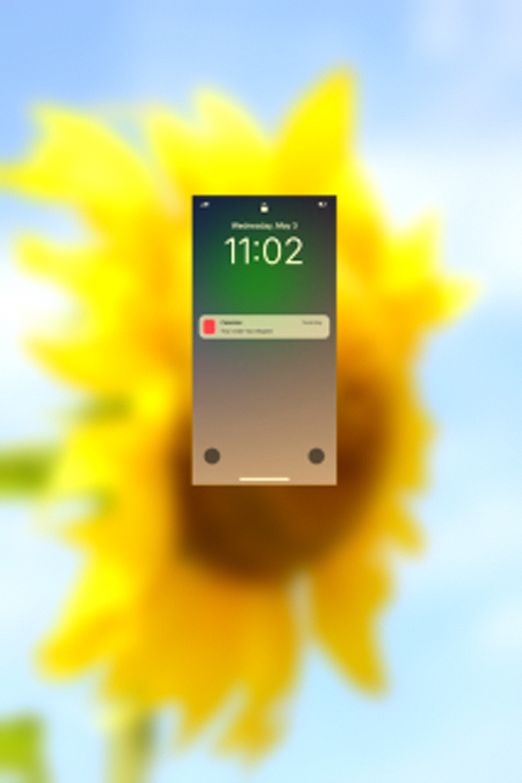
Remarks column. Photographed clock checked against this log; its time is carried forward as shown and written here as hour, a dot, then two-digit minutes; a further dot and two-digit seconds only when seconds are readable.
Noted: 11.02
